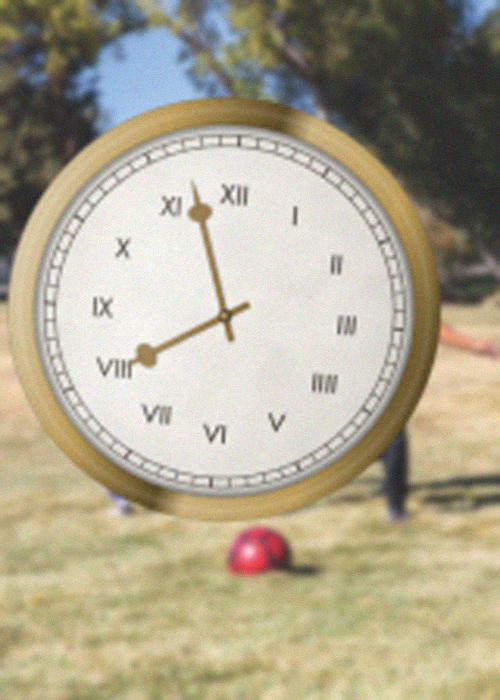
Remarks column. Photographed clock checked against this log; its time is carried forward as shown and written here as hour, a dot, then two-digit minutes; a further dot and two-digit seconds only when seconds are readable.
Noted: 7.57
